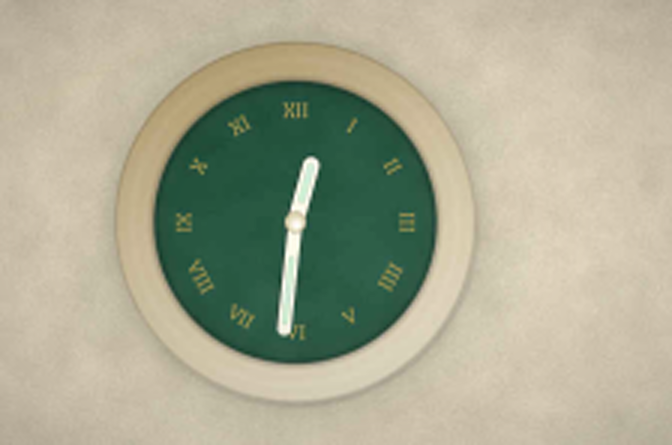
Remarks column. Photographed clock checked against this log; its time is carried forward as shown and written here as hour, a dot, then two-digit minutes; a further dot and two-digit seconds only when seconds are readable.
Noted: 12.31
